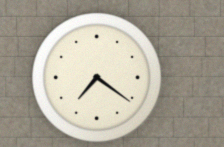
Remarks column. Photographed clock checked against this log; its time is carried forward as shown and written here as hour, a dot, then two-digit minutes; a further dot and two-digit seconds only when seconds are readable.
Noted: 7.21
